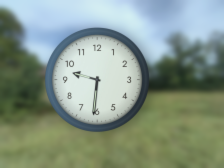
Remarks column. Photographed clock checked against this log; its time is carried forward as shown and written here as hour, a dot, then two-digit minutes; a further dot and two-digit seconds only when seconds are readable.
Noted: 9.31
